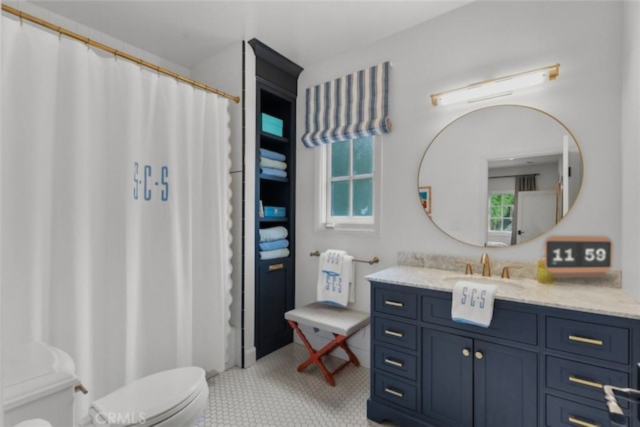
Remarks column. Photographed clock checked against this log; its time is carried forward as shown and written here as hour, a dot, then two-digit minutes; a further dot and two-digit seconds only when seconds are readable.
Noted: 11.59
